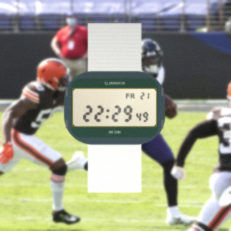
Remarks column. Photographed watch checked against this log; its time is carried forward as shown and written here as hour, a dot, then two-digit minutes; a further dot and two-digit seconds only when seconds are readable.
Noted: 22.29.49
